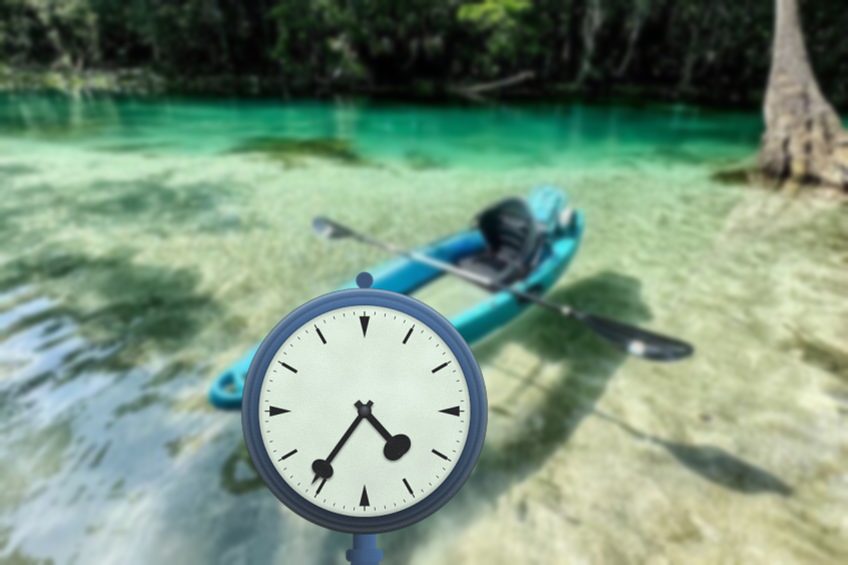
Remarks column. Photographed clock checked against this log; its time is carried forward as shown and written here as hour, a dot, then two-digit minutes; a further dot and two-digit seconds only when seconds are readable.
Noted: 4.36
